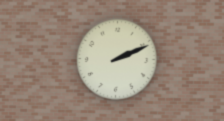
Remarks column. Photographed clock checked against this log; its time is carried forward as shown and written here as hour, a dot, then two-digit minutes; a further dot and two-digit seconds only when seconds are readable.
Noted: 2.11
